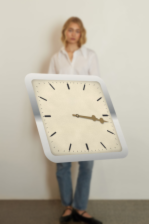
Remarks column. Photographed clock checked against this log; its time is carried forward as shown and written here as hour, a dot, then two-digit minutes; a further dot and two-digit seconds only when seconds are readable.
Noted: 3.17
